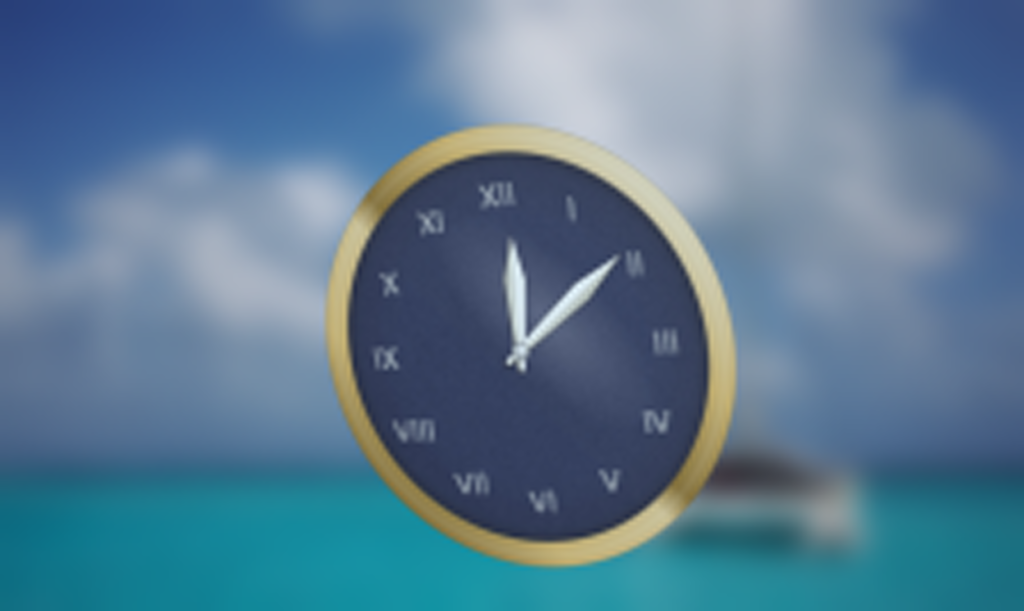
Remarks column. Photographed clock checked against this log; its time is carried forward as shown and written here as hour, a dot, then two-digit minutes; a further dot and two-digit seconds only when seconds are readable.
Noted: 12.09
